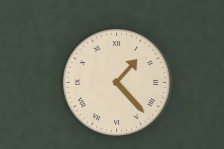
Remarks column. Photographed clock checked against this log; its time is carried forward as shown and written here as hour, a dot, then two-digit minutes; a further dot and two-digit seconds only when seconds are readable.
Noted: 1.23
